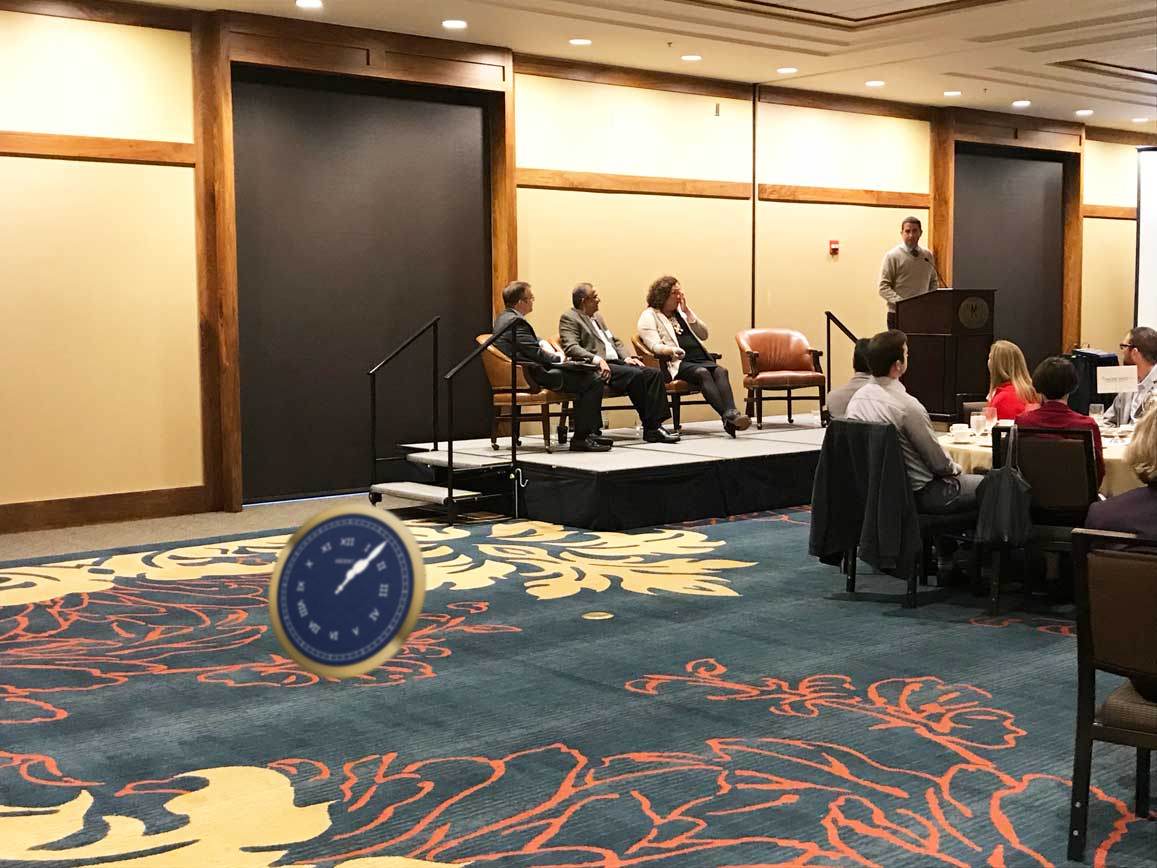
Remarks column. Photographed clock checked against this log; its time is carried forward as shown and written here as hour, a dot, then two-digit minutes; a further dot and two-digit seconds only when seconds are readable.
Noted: 1.07
